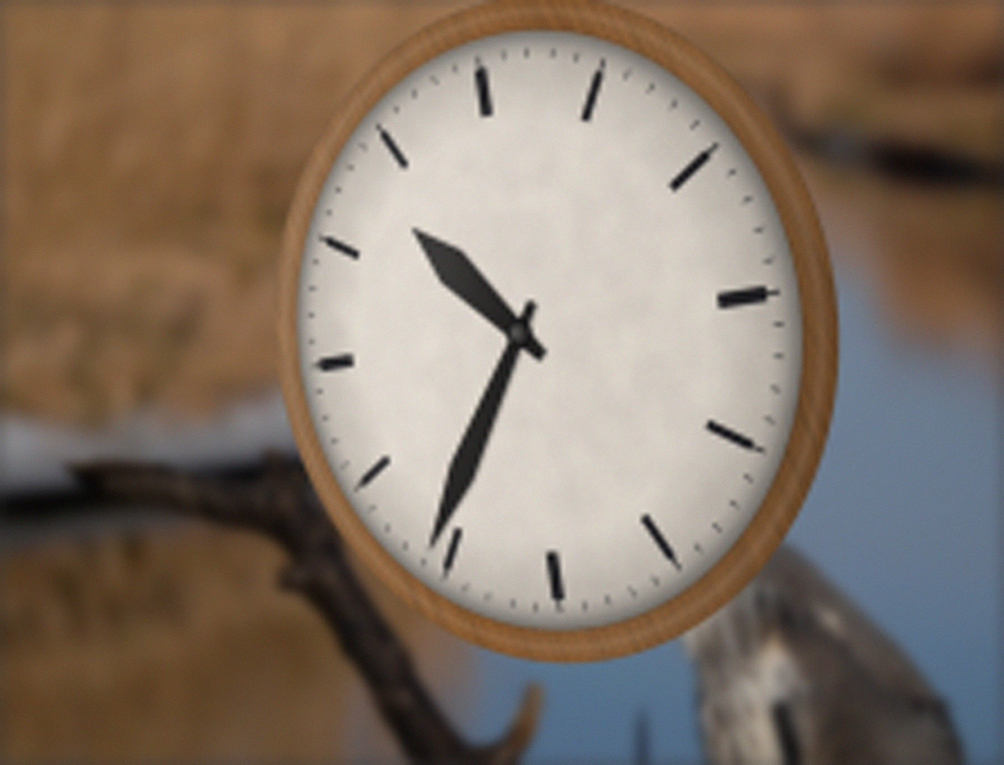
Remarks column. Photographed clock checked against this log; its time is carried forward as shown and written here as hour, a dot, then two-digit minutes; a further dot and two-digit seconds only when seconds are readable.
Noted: 10.36
